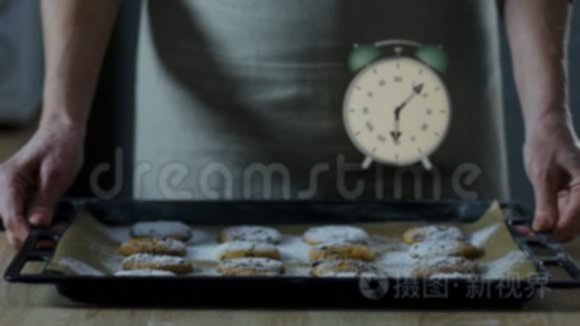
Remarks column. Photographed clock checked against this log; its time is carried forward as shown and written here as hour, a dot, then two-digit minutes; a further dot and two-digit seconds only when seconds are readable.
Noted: 6.07
